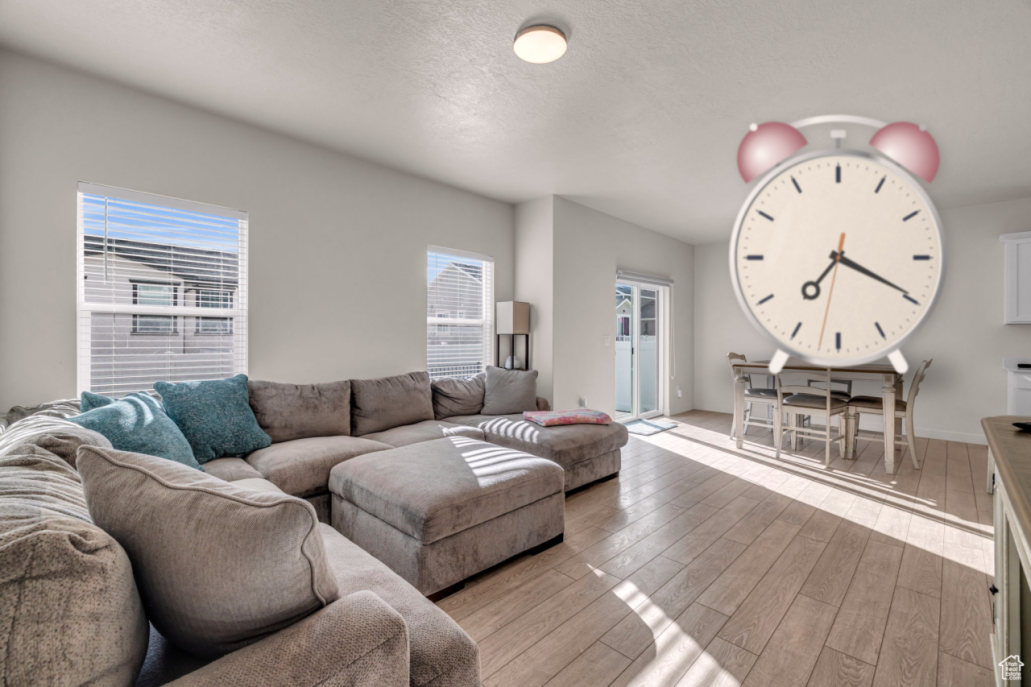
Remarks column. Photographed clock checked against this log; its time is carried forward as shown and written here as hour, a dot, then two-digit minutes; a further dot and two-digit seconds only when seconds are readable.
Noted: 7.19.32
